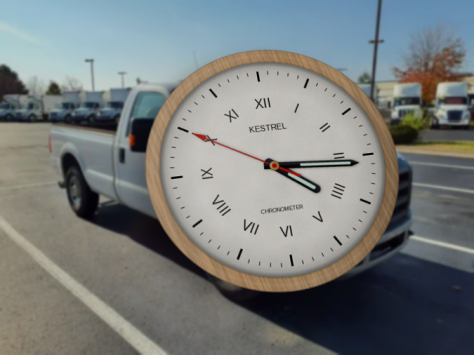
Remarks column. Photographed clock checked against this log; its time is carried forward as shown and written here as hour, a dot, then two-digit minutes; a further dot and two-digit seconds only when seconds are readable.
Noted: 4.15.50
